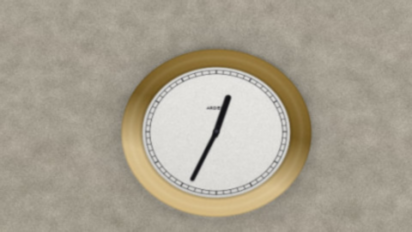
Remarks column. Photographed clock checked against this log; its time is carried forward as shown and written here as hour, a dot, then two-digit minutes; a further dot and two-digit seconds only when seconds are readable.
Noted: 12.34
